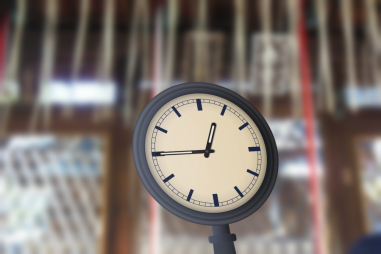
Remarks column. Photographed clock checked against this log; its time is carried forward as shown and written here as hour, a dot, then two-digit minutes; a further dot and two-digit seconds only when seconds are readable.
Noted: 12.45
